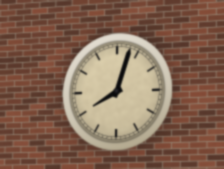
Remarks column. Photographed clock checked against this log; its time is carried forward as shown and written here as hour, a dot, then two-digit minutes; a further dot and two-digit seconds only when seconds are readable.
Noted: 8.03
